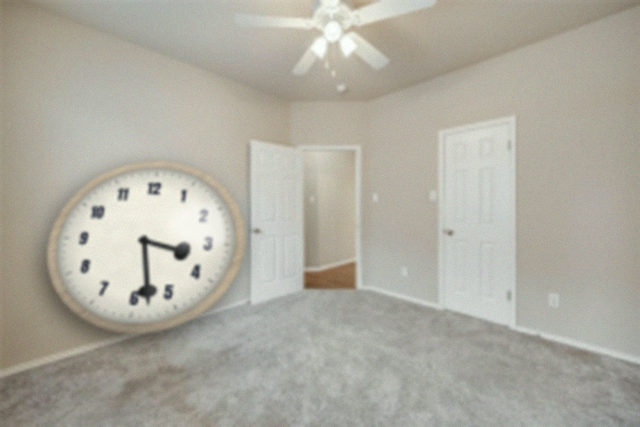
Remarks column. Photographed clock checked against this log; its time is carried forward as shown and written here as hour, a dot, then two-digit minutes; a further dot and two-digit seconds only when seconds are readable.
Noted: 3.28
